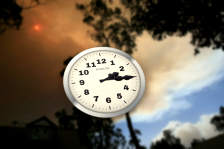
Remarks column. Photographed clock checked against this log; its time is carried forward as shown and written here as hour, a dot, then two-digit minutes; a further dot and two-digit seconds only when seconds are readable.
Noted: 2.15
